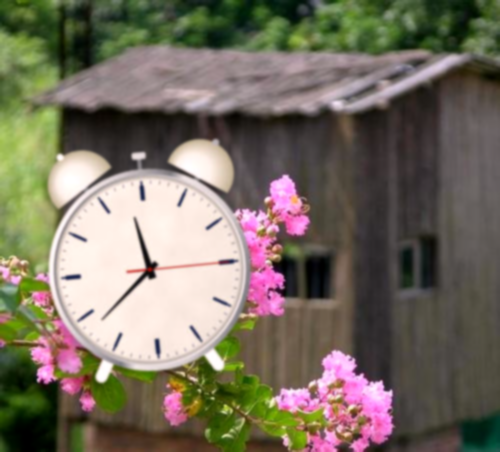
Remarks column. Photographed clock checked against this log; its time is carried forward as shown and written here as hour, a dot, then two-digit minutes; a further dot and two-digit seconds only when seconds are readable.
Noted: 11.38.15
